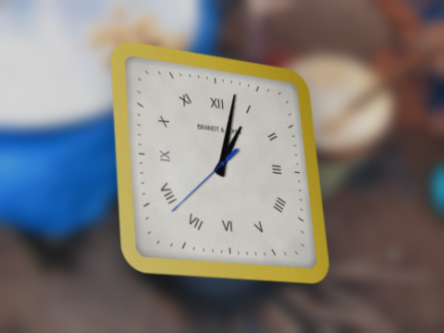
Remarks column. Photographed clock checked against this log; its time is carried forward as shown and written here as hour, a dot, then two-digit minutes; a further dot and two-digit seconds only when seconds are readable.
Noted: 1.02.38
